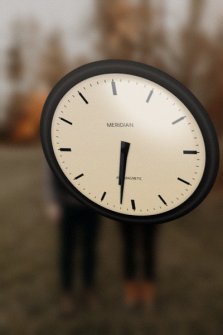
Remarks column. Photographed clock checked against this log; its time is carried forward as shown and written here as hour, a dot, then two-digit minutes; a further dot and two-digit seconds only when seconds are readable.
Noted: 6.32
